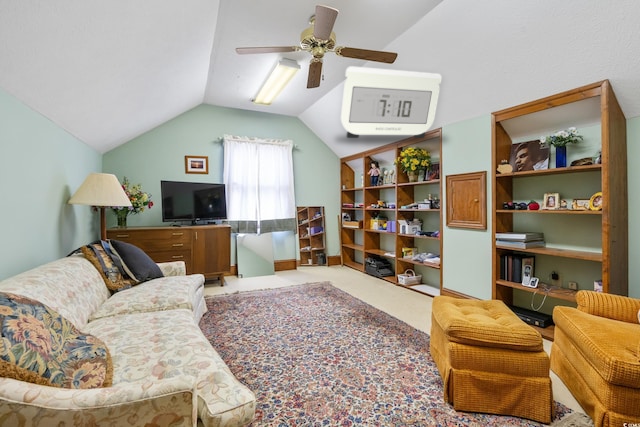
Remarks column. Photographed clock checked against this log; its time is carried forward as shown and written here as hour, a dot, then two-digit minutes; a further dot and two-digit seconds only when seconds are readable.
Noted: 7.10
